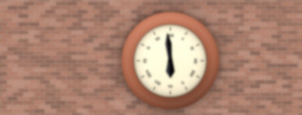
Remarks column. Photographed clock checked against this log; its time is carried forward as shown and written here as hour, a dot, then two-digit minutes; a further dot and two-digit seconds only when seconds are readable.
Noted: 5.59
